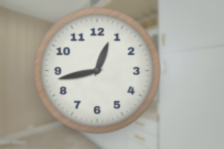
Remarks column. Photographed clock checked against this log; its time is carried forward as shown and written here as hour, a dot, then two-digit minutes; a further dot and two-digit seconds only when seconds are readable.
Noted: 12.43
